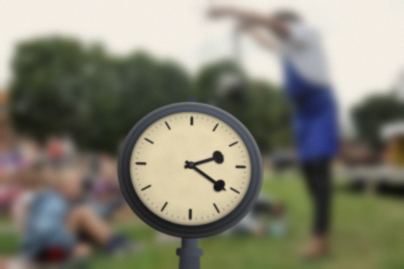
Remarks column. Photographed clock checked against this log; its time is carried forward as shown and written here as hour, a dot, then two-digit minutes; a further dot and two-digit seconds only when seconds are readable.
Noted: 2.21
